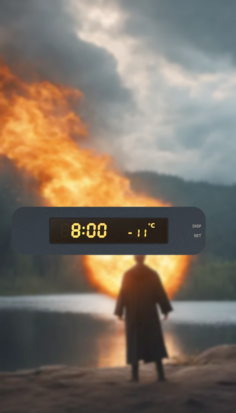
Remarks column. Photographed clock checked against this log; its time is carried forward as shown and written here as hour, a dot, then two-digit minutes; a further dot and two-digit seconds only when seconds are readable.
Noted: 8.00
